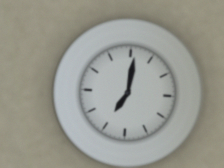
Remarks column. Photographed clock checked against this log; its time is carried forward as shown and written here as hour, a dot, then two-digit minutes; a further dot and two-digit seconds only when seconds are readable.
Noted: 7.01
